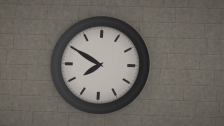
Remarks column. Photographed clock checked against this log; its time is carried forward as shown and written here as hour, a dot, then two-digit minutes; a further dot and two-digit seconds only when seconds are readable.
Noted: 7.50
